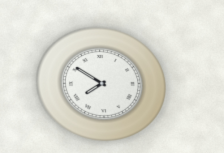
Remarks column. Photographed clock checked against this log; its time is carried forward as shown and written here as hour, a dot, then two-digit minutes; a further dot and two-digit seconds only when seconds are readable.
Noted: 7.51
